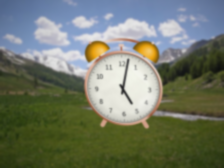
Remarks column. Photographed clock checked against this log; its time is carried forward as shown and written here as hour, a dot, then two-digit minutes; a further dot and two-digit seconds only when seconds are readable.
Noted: 5.02
